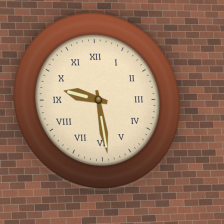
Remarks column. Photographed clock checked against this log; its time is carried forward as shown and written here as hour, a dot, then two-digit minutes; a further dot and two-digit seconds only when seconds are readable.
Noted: 9.29
